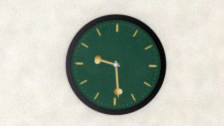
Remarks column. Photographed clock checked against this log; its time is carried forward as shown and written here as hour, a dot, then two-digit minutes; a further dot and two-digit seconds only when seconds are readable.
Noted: 9.29
